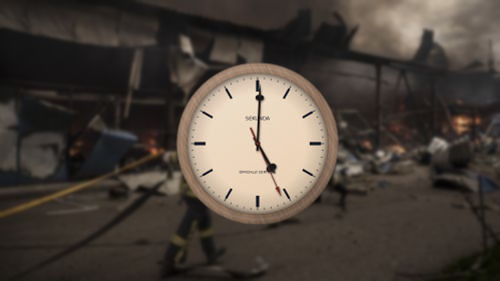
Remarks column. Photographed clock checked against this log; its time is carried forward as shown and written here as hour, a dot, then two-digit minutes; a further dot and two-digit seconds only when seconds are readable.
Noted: 5.00.26
